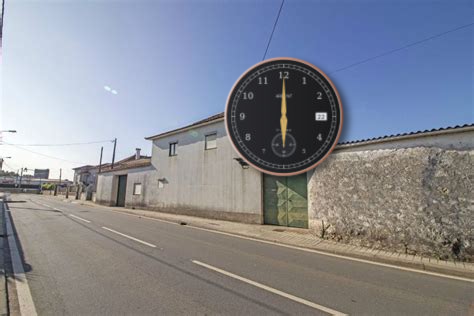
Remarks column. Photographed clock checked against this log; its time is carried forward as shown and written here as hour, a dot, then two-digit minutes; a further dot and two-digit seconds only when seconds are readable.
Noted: 6.00
